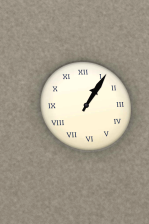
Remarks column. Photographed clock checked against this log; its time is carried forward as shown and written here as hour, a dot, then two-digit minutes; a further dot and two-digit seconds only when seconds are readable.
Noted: 1.06
